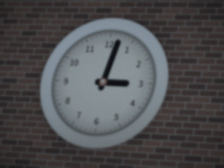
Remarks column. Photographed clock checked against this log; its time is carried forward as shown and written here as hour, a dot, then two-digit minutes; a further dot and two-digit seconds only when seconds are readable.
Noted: 3.02
